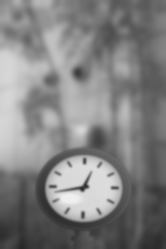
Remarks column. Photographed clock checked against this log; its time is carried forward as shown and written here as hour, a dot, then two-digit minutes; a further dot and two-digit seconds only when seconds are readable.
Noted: 12.43
